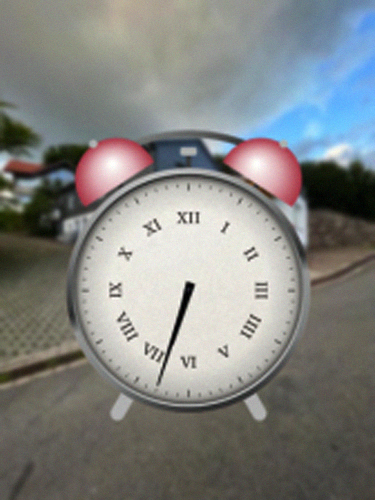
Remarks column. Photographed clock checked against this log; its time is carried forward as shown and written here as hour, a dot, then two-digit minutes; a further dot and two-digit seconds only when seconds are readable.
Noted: 6.33
